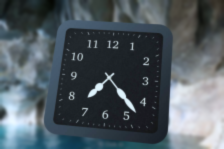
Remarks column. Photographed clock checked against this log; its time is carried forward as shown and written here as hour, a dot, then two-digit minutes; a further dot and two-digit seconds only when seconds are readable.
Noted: 7.23
